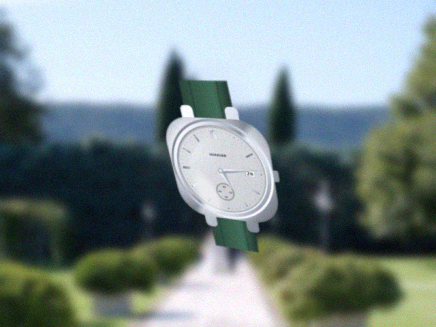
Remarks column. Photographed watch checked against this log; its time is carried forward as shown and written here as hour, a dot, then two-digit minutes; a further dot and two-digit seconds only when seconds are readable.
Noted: 5.14
